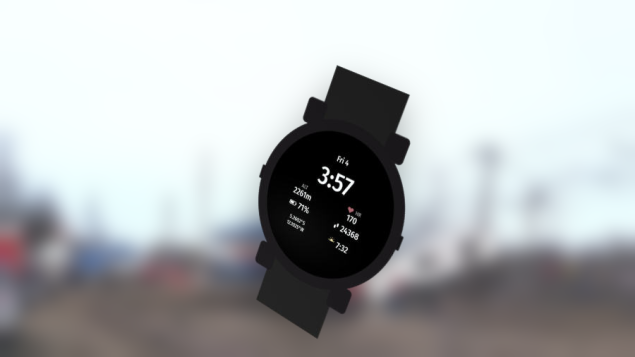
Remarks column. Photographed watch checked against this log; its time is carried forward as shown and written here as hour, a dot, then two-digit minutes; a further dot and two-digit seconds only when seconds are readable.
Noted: 3.57
